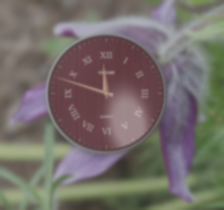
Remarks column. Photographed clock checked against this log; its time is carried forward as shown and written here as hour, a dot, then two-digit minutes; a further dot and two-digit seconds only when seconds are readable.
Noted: 11.48
